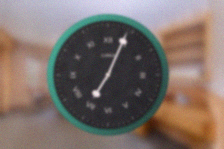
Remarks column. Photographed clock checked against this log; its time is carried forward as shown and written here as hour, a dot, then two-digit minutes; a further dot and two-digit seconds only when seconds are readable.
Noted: 7.04
